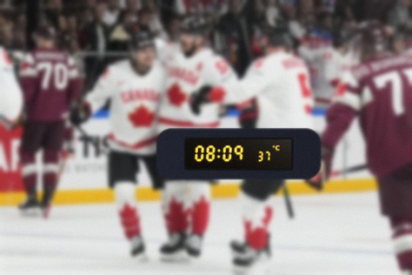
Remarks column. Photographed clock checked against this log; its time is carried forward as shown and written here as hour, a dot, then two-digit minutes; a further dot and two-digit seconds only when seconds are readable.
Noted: 8.09
